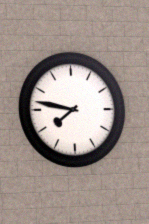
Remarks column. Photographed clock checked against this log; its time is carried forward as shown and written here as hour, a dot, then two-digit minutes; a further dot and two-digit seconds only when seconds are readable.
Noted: 7.47
